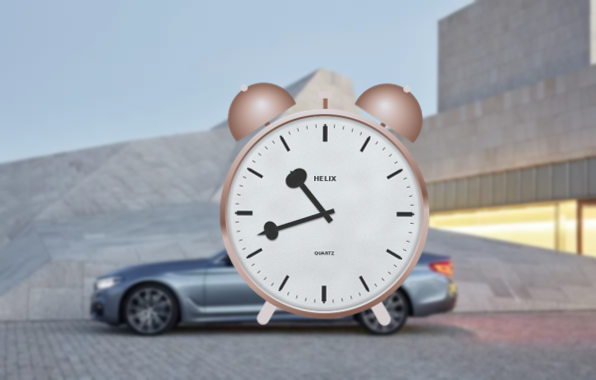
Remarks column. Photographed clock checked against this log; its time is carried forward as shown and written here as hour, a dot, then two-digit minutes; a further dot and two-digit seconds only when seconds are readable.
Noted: 10.42
